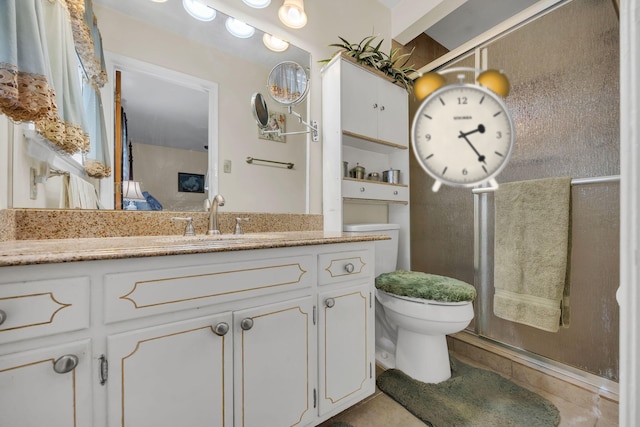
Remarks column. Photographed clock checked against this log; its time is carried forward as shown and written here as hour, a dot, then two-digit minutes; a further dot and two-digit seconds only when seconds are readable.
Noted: 2.24
